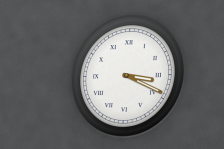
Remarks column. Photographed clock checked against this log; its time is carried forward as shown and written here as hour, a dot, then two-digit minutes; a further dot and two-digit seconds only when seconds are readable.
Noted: 3.19
